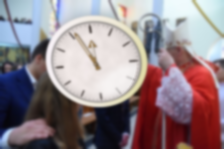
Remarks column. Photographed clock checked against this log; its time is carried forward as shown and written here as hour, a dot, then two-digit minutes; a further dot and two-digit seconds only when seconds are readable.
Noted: 11.56
